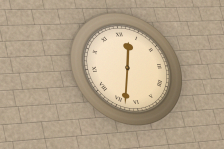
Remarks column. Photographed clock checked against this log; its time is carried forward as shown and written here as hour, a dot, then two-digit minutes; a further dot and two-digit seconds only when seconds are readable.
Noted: 12.33
